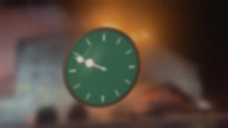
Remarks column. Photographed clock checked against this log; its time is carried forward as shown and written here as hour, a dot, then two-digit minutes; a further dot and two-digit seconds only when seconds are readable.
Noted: 9.49
